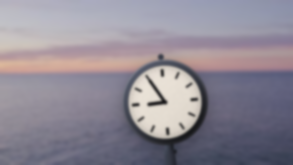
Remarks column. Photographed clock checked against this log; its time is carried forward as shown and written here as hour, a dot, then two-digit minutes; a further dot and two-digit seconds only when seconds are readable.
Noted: 8.55
